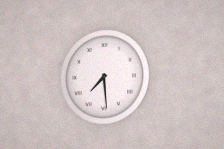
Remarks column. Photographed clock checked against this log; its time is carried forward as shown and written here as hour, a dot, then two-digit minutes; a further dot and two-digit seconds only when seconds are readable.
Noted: 7.29
